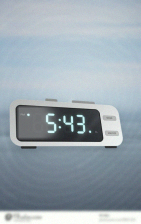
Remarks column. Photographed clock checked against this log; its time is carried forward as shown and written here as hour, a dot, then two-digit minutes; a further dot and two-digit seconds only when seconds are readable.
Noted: 5.43
